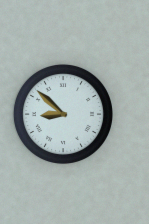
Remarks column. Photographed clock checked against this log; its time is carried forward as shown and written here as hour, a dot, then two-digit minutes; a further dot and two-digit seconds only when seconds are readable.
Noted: 8.52
